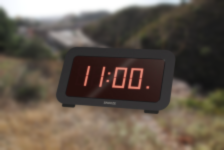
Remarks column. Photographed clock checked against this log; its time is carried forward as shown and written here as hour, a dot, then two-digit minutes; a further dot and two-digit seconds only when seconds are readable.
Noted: 11.00
